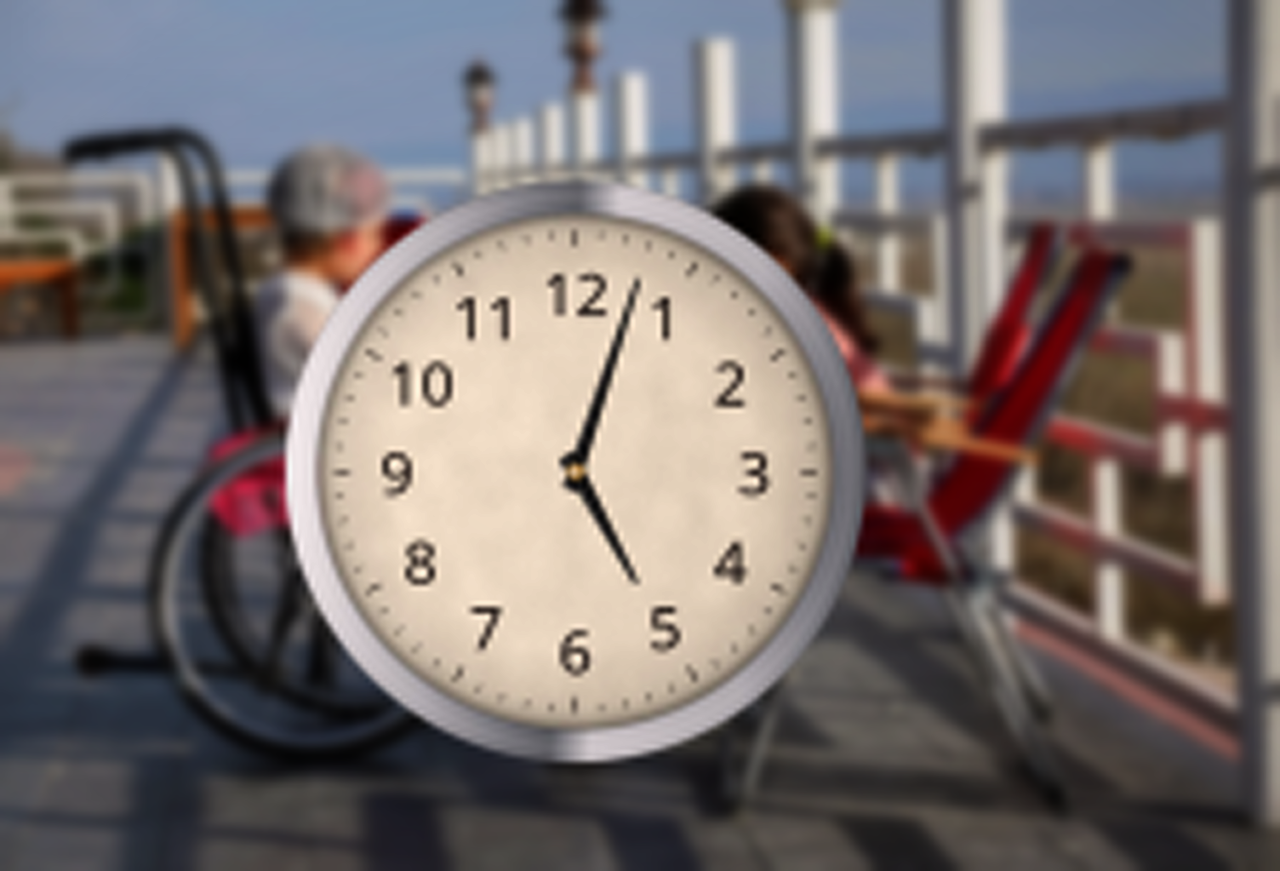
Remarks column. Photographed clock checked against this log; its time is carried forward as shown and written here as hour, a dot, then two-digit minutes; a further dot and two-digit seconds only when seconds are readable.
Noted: 5.03
